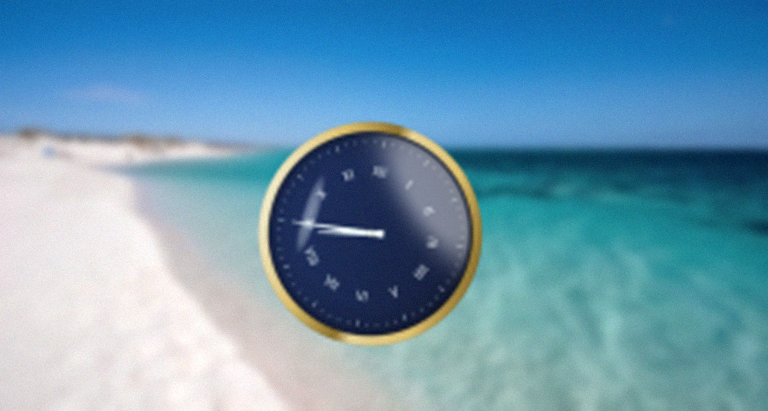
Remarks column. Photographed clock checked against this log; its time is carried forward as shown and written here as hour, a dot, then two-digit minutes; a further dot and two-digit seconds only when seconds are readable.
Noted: 8.45
